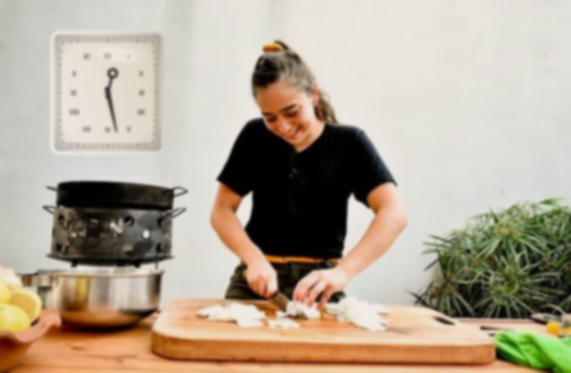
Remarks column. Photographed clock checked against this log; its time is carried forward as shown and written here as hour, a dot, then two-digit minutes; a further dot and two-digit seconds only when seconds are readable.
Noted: 12.28
